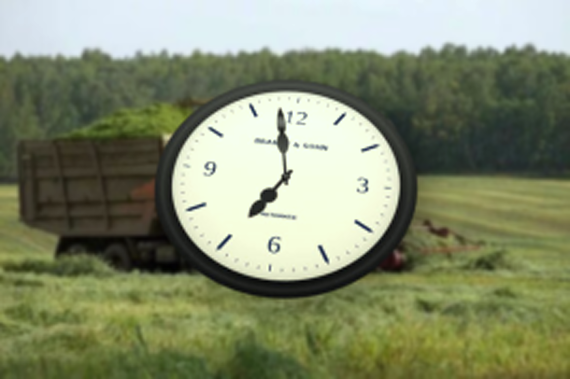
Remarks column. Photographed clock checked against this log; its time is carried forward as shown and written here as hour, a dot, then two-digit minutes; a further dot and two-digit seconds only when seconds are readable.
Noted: 6.58
